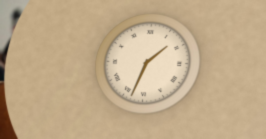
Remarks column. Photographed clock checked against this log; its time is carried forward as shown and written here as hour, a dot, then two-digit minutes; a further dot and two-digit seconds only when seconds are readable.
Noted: 1.33
